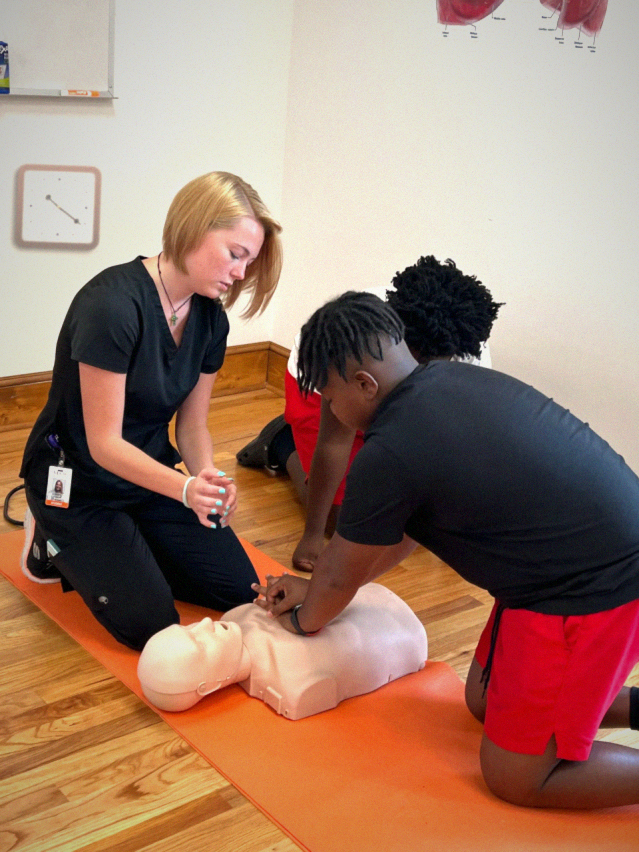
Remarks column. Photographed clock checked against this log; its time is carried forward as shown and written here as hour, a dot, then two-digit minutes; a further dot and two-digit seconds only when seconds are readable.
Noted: 10.21
